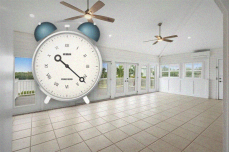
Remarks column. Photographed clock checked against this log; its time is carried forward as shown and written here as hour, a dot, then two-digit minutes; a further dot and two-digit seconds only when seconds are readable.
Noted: 10.22
